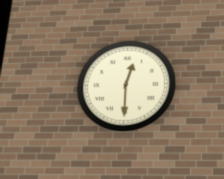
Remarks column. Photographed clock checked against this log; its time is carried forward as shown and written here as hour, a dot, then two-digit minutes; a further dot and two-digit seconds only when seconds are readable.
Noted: 12.30
